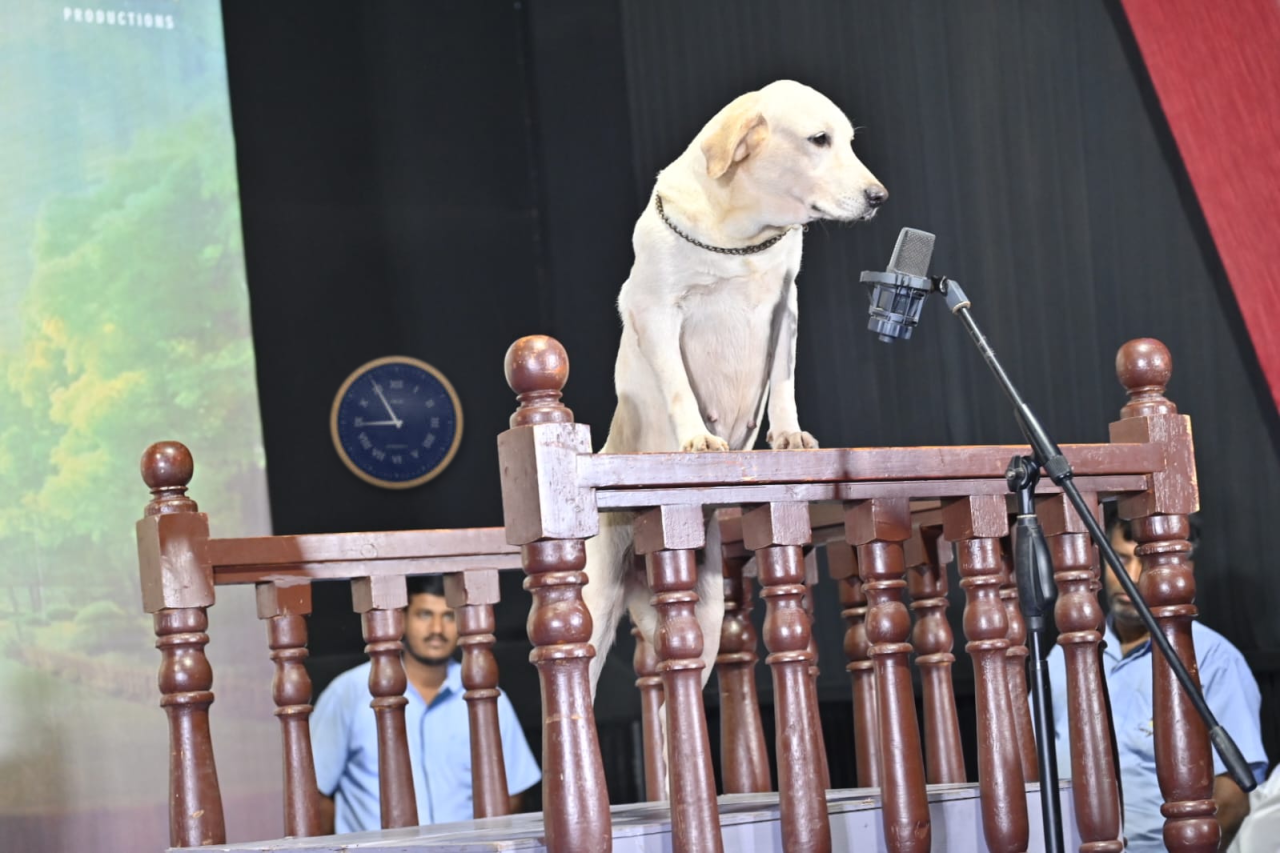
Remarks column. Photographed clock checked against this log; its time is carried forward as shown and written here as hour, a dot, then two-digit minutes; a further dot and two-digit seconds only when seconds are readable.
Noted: 8.55
